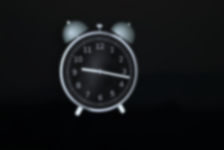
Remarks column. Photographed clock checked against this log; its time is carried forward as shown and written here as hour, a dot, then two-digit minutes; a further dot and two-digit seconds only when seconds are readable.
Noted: 9.17
